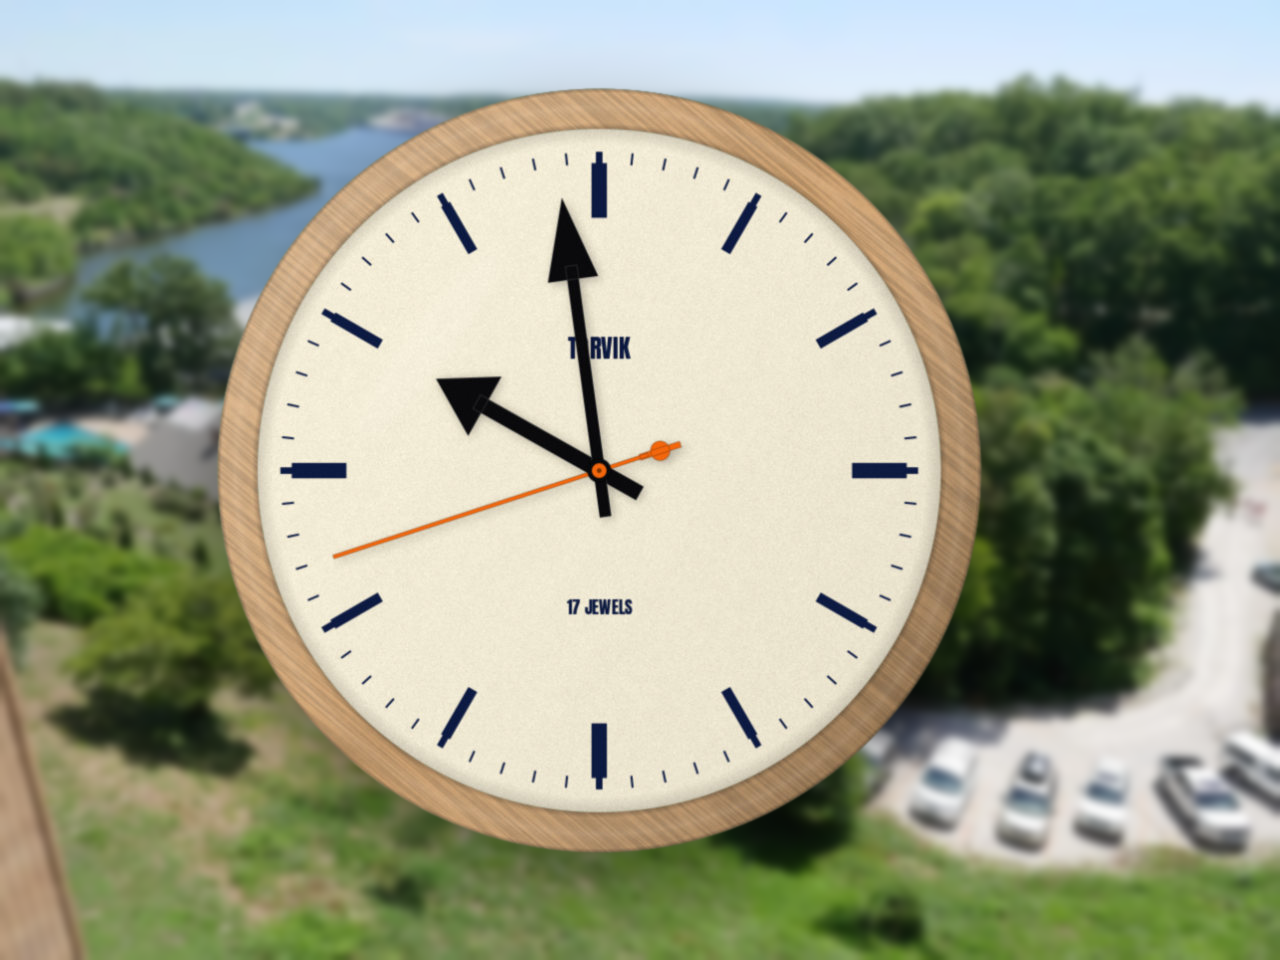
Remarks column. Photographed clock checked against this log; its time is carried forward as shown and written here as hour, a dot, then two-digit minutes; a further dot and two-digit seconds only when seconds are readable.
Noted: 9.58.42
